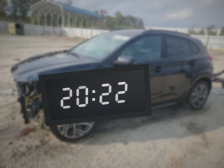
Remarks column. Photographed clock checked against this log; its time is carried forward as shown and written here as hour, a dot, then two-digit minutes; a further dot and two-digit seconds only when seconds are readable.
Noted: 20.22
